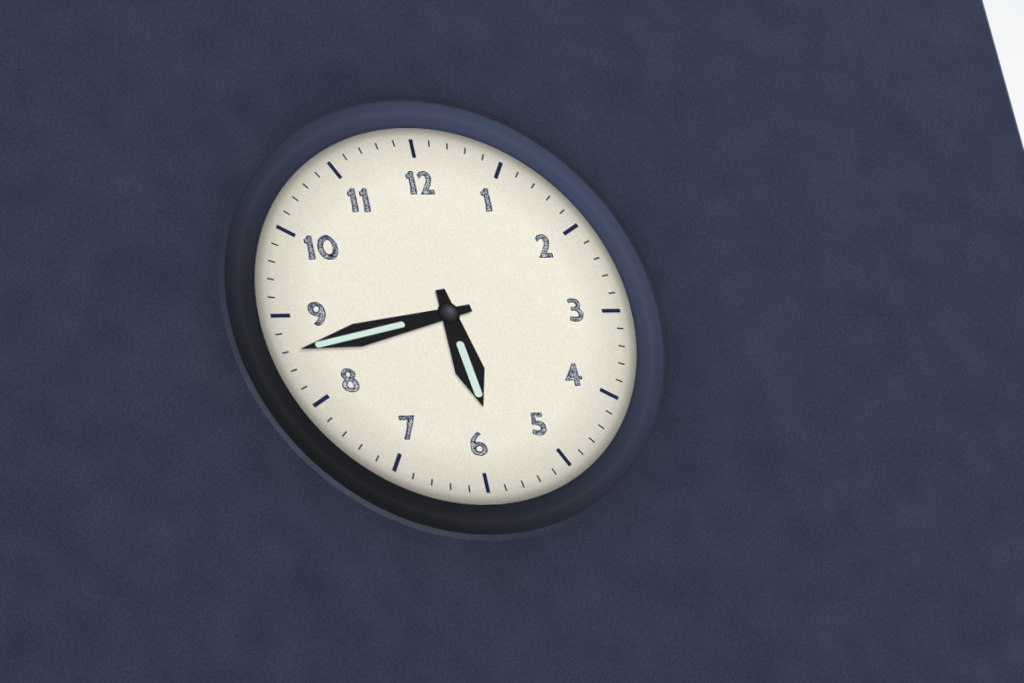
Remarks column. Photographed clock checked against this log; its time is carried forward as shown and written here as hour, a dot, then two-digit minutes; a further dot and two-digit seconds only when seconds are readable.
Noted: 5.43
